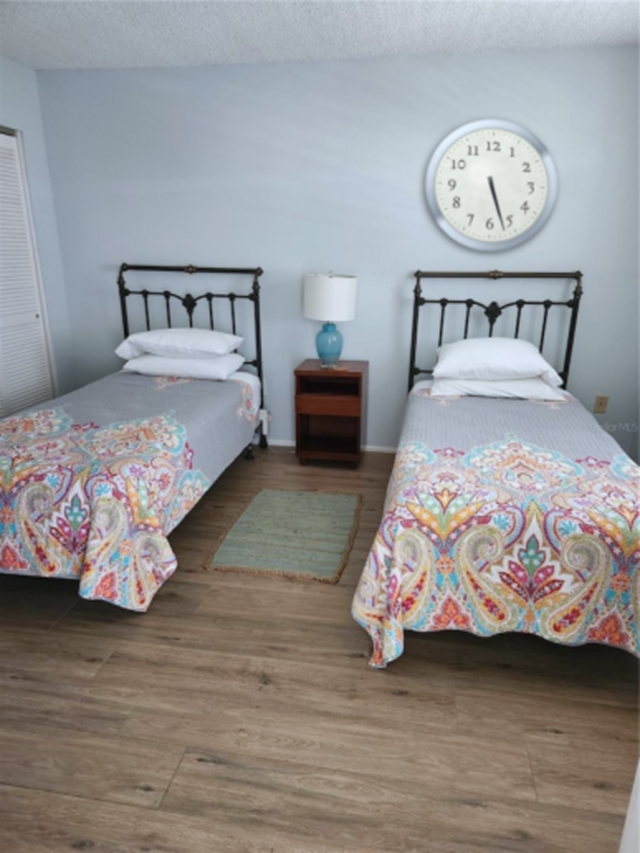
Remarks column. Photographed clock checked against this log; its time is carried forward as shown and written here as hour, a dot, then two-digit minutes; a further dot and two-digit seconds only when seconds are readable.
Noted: 5.27
